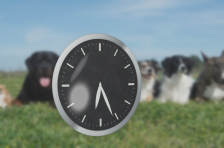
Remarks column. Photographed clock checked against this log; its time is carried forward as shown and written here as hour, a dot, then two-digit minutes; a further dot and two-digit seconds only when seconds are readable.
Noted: 6.26
